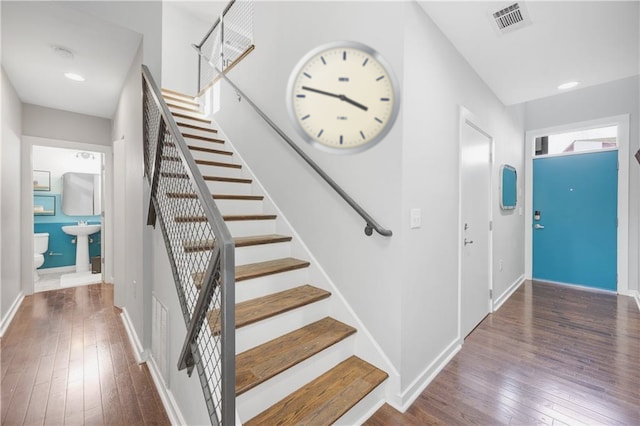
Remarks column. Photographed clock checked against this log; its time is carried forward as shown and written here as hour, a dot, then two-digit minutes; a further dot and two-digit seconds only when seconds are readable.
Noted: 3.47
